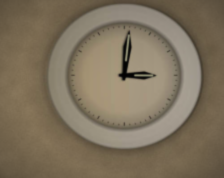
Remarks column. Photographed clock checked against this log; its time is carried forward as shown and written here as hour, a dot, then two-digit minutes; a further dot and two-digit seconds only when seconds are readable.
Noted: 3.01
